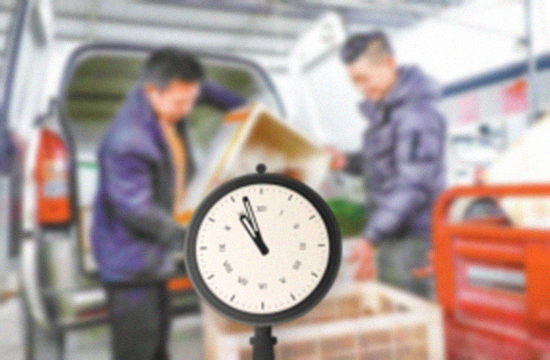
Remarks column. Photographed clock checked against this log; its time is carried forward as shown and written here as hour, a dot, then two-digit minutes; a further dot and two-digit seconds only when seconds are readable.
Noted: 10.57
